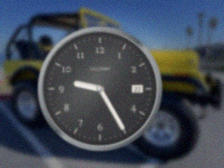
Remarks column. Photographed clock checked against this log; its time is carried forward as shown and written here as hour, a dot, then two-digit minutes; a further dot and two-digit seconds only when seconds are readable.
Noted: 9.25
